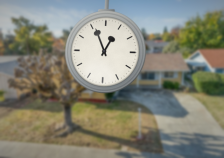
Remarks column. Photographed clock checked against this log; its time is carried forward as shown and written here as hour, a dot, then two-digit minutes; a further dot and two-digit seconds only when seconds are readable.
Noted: 12.56
